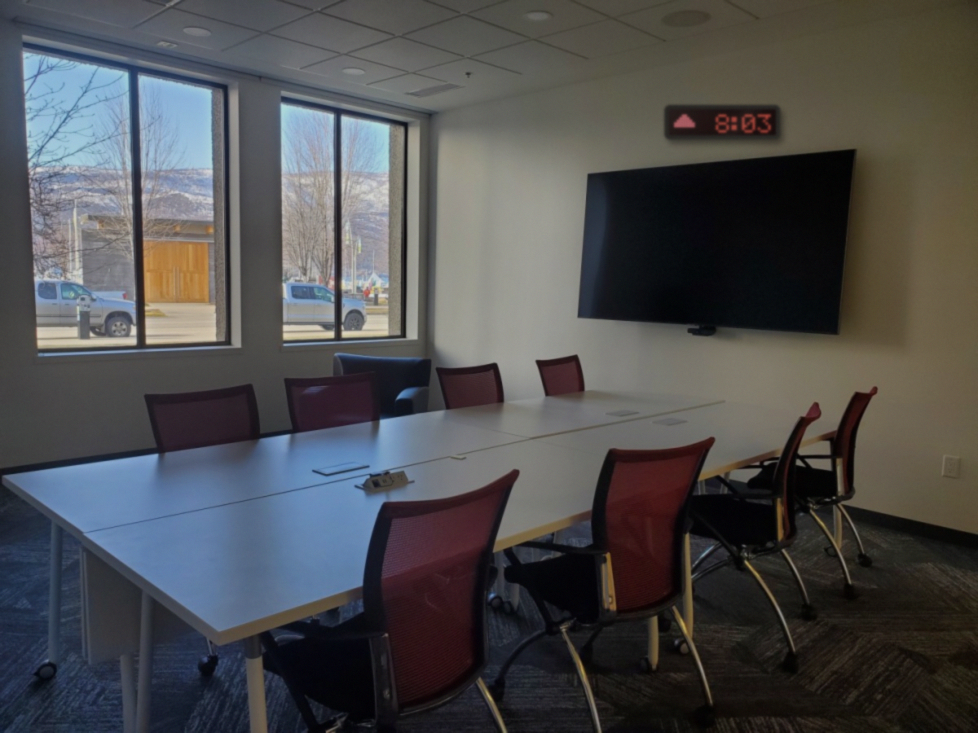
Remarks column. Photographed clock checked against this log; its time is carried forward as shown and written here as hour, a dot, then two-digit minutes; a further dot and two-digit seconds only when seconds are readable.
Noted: 8.03
